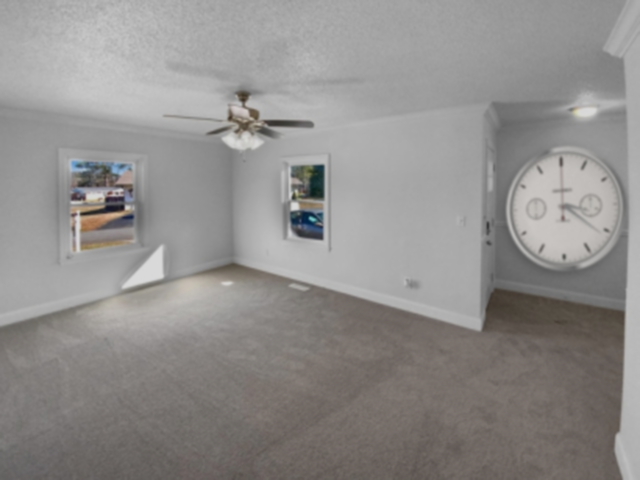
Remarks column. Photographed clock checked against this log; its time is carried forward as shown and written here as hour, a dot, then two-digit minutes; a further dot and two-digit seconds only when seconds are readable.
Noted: 3.21
